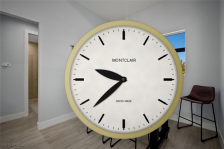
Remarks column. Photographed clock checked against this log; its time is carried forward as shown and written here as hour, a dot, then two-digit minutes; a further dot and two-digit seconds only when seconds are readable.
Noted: 9.38
